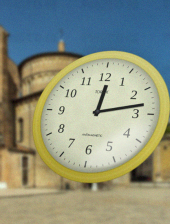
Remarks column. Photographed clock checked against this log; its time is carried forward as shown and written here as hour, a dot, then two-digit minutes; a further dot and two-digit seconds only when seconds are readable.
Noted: 12.13
